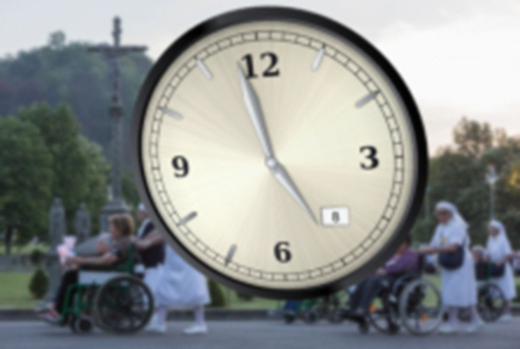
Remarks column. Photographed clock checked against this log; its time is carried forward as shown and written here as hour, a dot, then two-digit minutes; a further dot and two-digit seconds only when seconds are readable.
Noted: 4.58
